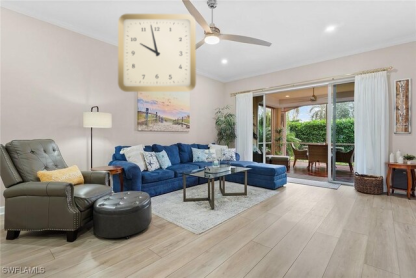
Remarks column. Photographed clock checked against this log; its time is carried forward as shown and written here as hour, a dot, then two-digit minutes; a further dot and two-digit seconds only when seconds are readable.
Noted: 9.58
